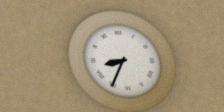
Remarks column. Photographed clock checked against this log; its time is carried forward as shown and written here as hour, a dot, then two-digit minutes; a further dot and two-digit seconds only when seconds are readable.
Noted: 8.35
